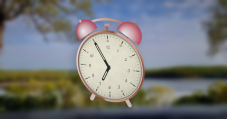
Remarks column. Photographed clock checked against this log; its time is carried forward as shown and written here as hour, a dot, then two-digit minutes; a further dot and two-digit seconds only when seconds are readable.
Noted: 6.55
